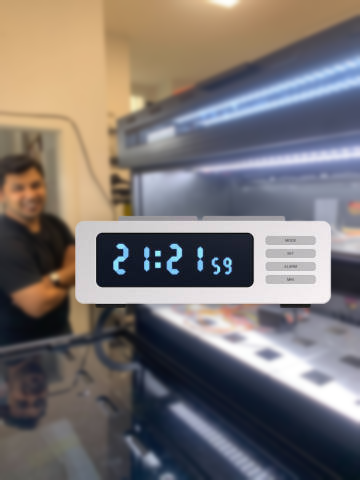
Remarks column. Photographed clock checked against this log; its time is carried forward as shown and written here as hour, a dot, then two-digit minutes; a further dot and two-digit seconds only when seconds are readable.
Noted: 21.21.59
